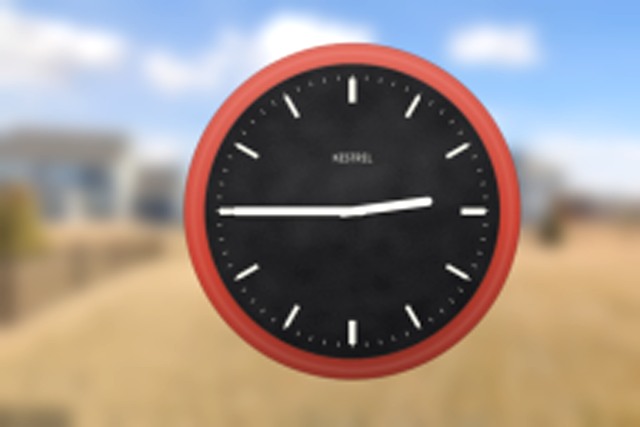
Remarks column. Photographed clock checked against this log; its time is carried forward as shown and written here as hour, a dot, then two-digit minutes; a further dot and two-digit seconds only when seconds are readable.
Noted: 2.45
